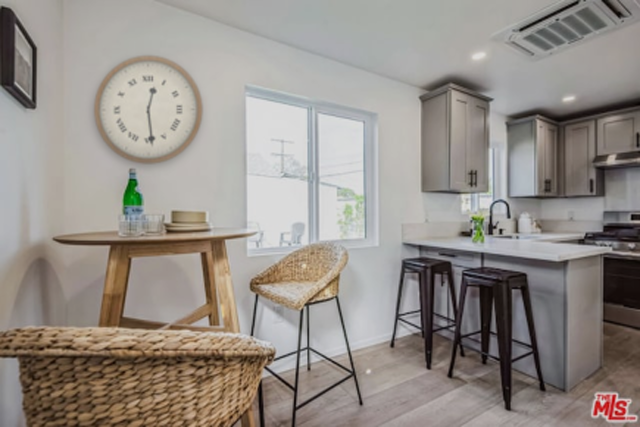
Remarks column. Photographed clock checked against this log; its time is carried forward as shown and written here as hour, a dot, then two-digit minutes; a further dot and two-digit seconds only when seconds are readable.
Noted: 12.29
